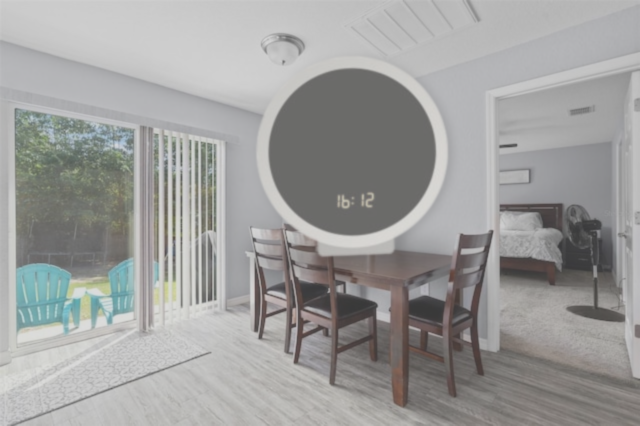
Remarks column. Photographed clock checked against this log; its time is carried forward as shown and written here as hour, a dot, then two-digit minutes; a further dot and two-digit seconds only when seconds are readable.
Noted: 16.12
